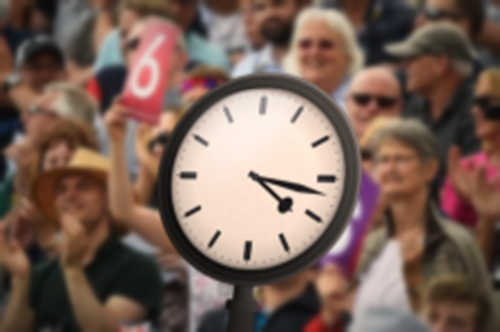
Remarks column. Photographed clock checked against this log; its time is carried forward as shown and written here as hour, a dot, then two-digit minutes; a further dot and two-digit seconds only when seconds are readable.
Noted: 4.17
